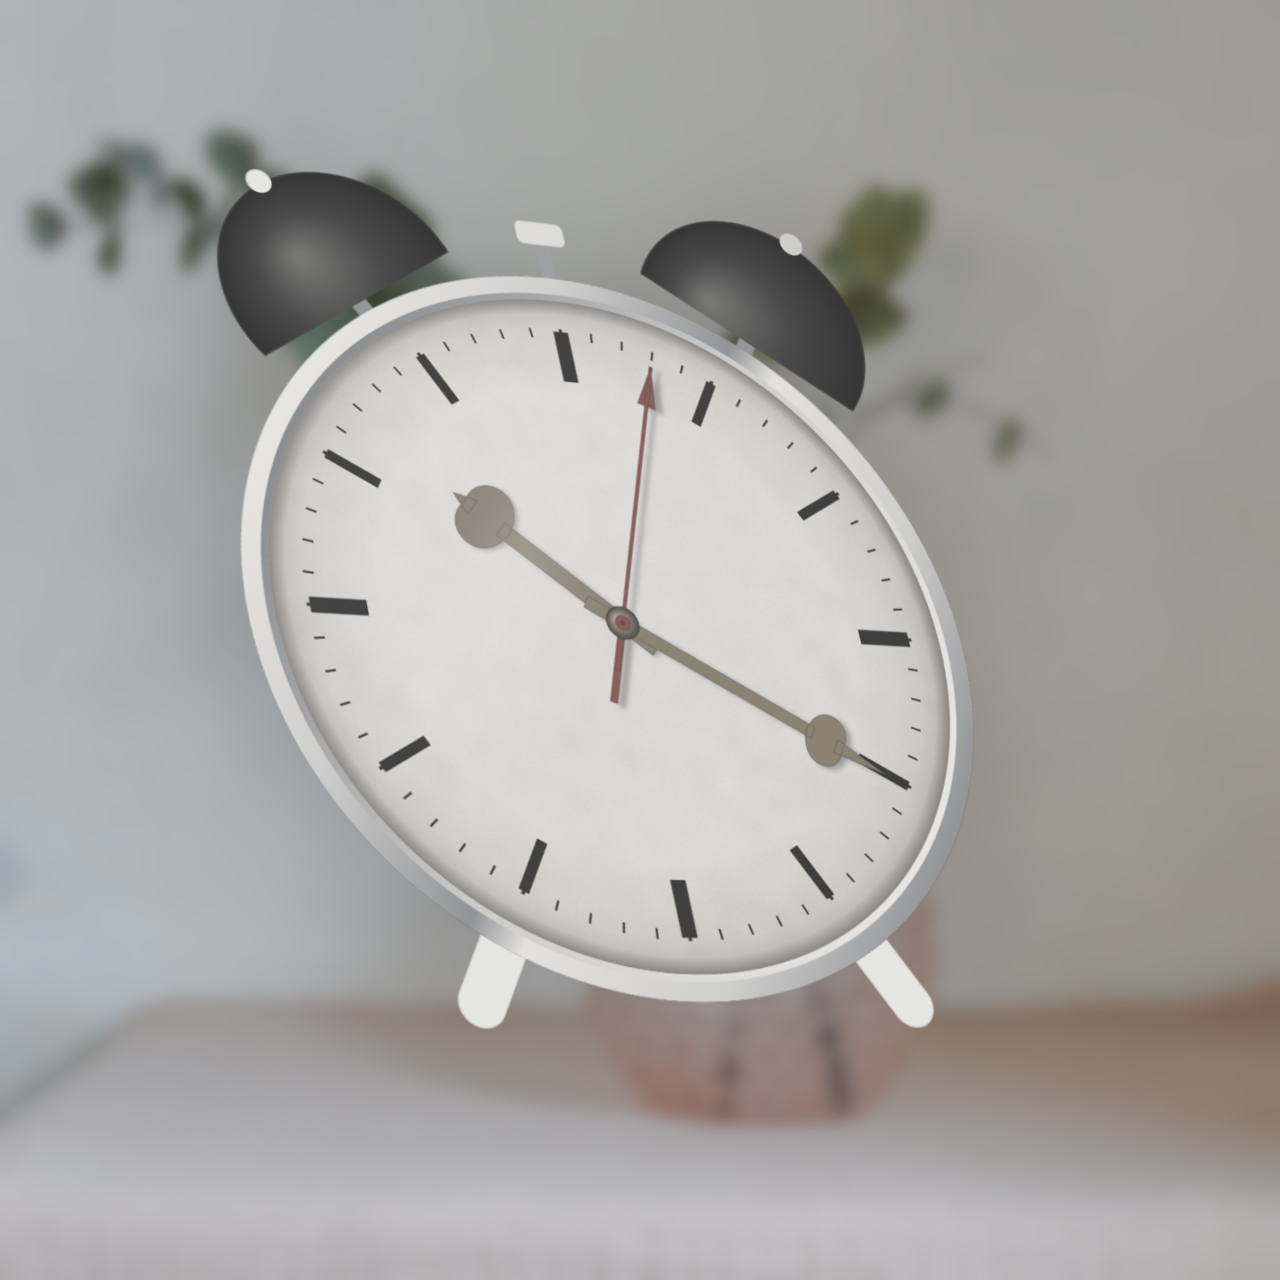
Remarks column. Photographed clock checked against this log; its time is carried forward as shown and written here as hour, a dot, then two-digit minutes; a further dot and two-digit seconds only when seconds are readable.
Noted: 10.20.03
